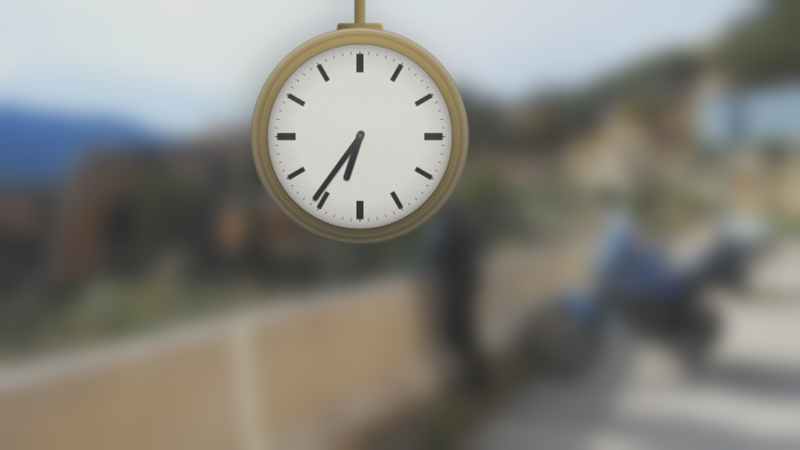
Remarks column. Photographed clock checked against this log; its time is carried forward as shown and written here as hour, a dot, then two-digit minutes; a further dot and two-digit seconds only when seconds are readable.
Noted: 6.36
